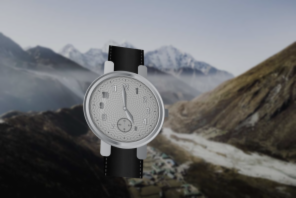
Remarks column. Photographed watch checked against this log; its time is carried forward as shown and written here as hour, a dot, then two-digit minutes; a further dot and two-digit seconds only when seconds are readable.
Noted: 4.59
